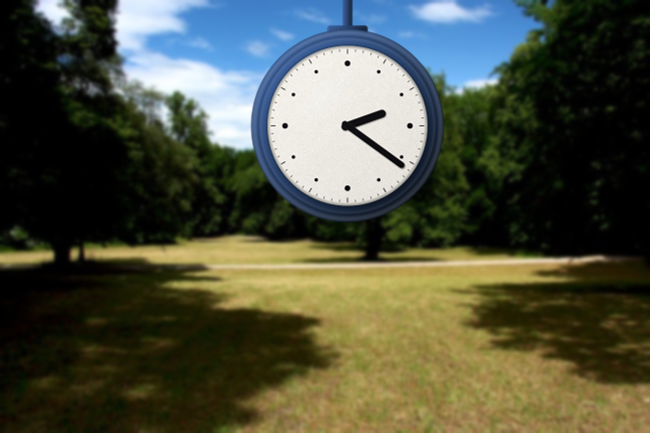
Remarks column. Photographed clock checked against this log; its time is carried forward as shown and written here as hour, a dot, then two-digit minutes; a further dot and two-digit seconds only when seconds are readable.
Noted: 2.21
